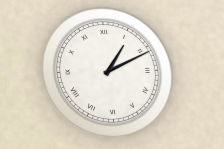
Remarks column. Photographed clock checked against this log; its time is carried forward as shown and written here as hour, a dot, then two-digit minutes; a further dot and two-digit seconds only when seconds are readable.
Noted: 1.11
